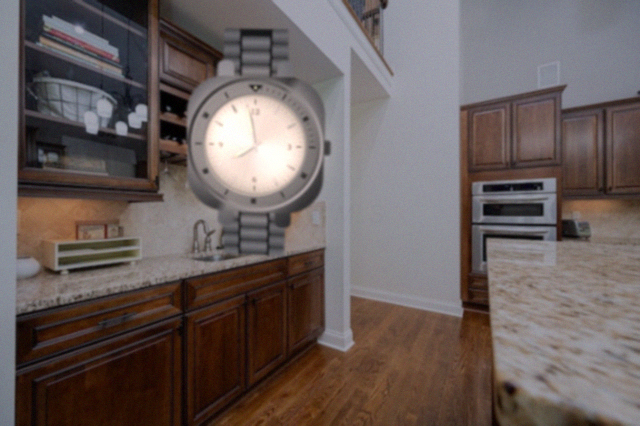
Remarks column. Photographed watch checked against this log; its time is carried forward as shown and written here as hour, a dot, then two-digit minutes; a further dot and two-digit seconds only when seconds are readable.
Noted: 7.58
